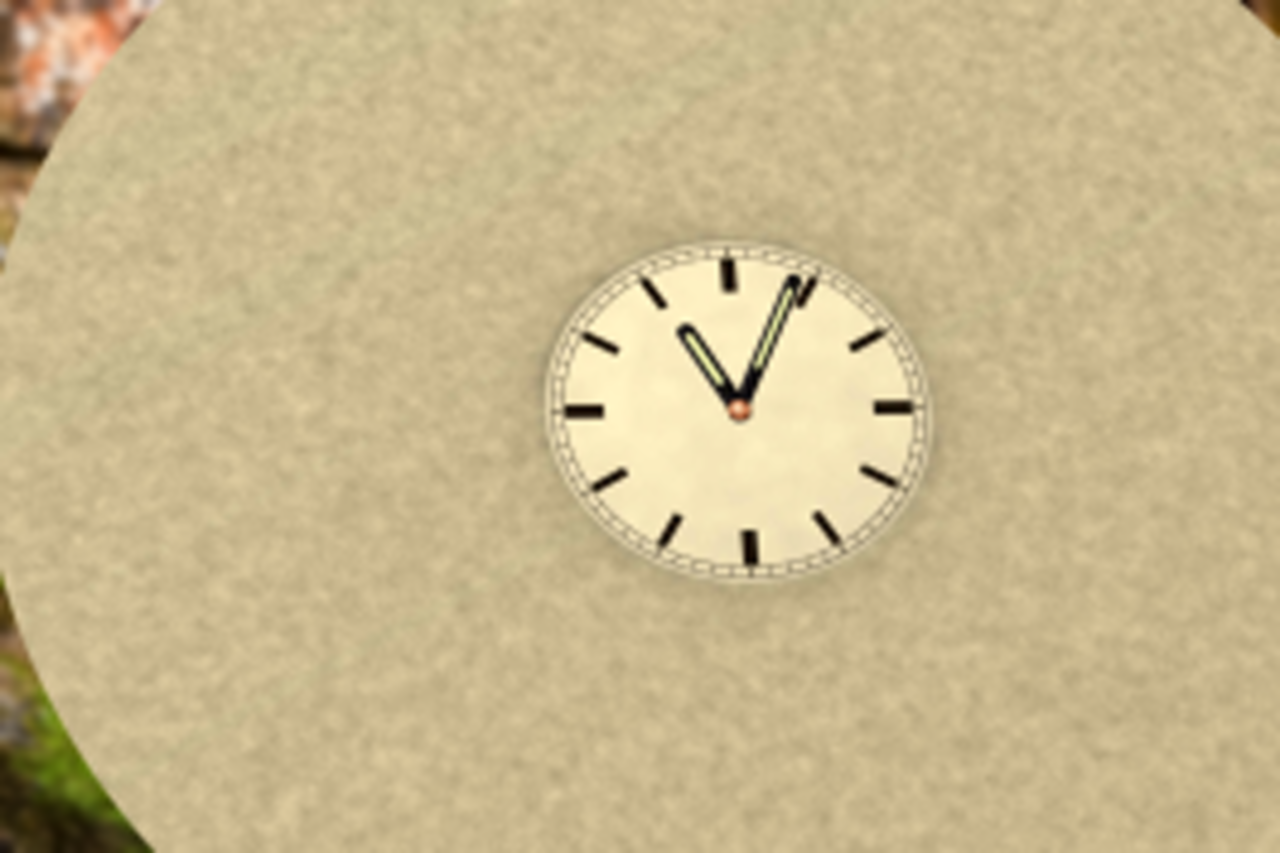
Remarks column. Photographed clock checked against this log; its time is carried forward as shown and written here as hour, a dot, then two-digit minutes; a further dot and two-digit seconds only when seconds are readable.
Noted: 11.04
